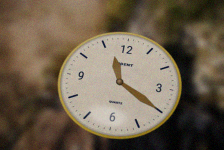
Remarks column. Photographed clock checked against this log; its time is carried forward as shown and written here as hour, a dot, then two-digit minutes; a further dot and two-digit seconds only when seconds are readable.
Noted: 11.20
